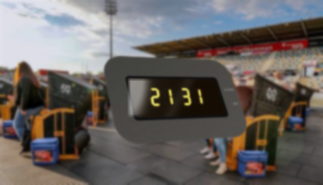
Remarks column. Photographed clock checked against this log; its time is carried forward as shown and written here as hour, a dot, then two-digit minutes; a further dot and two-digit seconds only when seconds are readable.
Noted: 21.31
